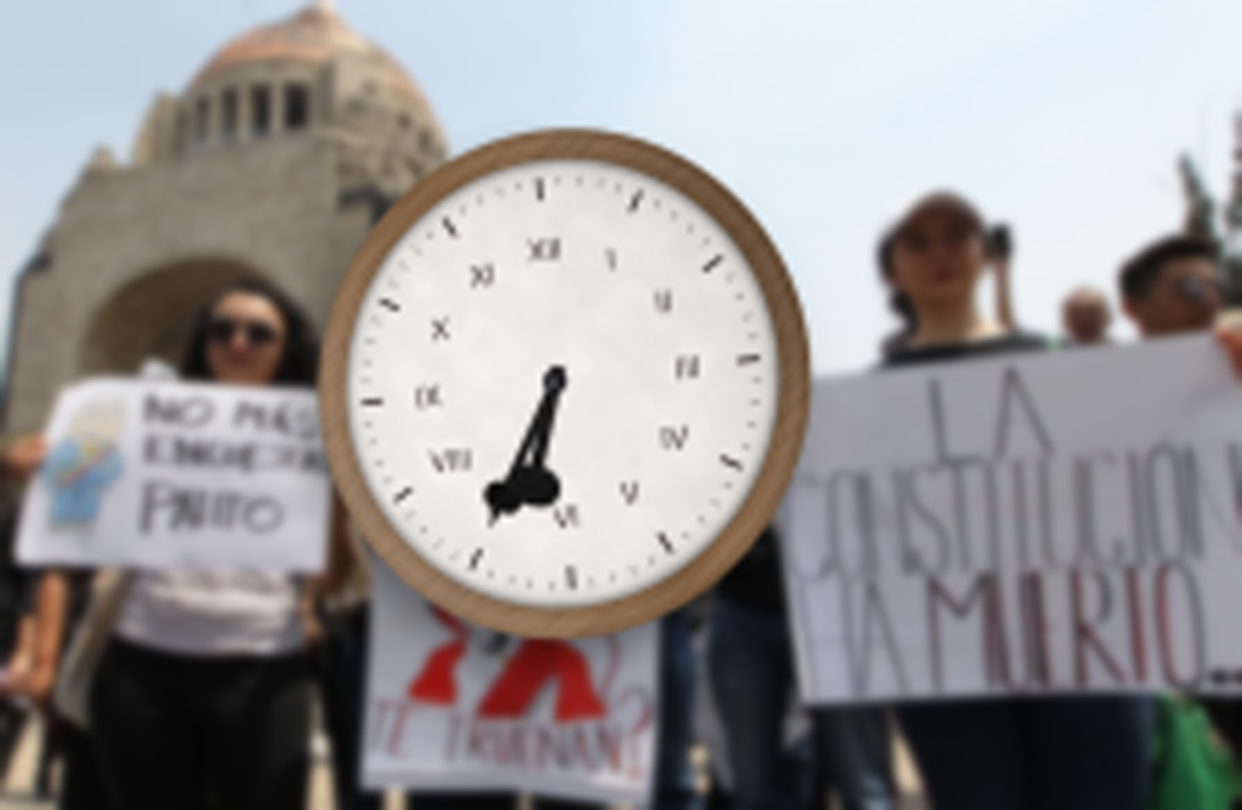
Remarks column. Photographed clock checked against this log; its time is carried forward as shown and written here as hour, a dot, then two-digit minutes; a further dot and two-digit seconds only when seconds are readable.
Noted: 6.35
